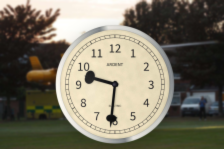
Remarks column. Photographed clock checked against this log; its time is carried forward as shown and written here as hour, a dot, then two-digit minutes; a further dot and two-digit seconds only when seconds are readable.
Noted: 9.31
